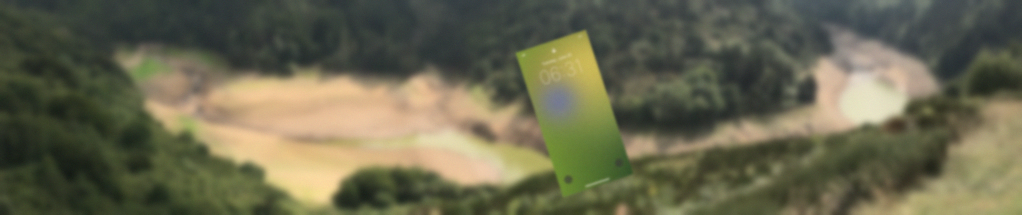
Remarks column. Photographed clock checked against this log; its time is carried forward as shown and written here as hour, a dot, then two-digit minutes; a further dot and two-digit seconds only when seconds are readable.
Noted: 6.31
